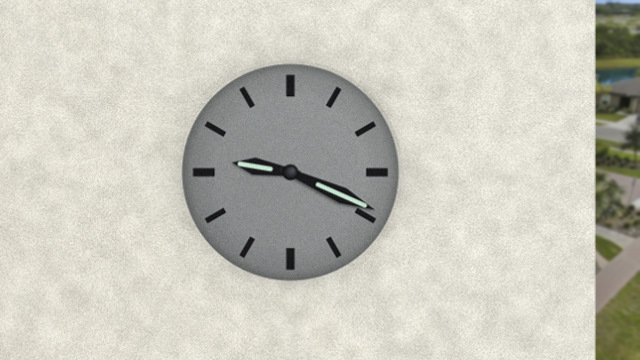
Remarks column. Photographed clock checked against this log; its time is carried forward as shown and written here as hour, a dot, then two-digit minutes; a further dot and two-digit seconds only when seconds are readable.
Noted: 9.19
